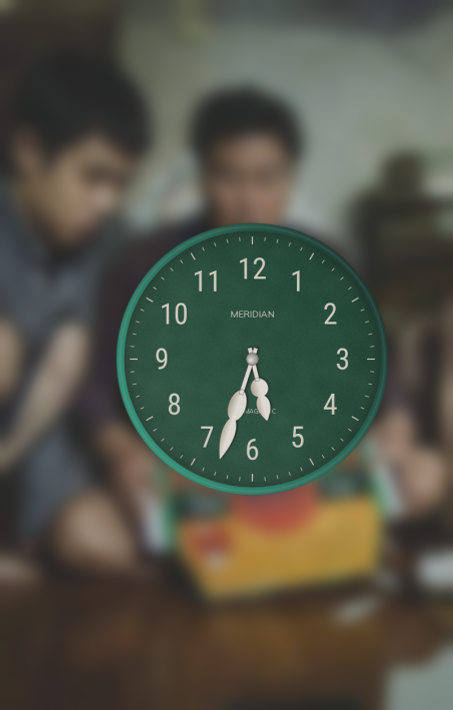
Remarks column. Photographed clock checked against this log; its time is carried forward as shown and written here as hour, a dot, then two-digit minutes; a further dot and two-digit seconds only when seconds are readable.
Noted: 5.33
